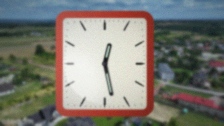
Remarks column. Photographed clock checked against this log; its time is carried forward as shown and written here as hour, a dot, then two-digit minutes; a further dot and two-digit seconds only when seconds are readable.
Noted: 12.28
